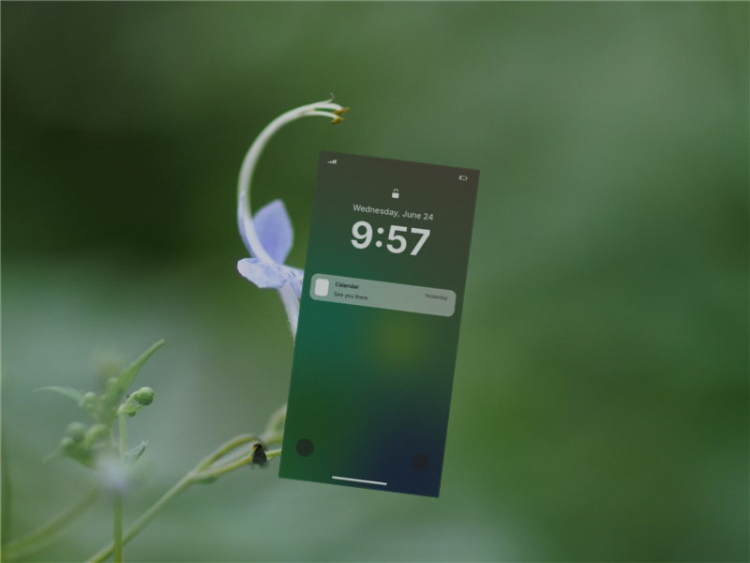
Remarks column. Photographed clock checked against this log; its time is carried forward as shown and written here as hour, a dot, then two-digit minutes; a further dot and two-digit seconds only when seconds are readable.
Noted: 9.57
